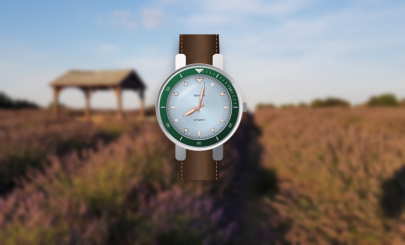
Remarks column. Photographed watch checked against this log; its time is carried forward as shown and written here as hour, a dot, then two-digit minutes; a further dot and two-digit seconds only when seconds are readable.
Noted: 8.02
